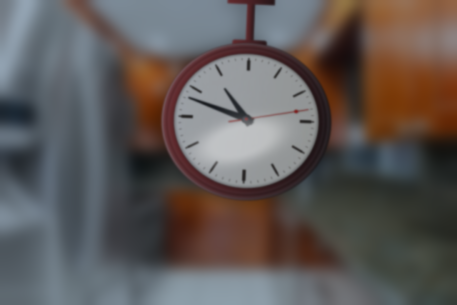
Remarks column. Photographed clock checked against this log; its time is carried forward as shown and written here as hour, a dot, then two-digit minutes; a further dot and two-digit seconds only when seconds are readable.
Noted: 10.48.13
